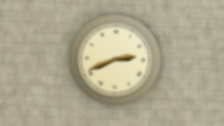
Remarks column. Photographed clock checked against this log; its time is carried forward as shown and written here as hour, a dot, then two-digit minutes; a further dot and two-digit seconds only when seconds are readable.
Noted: 2.41
